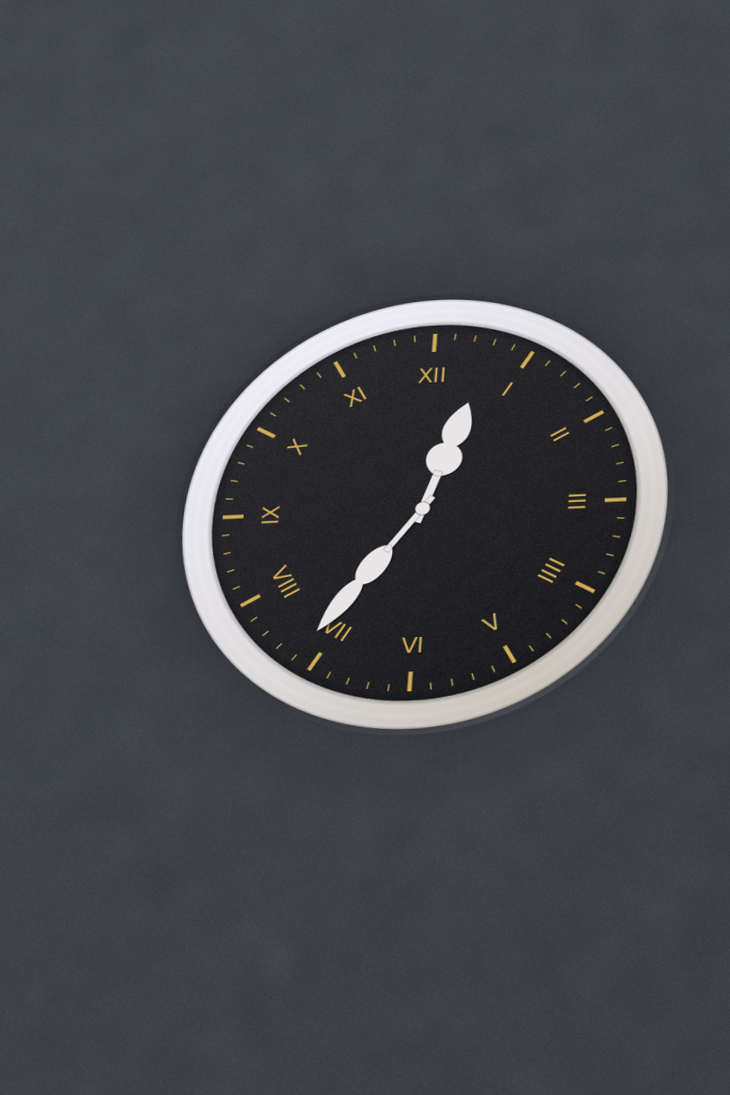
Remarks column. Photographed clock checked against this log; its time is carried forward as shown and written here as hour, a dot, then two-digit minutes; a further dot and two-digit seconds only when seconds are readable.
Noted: 12.36
